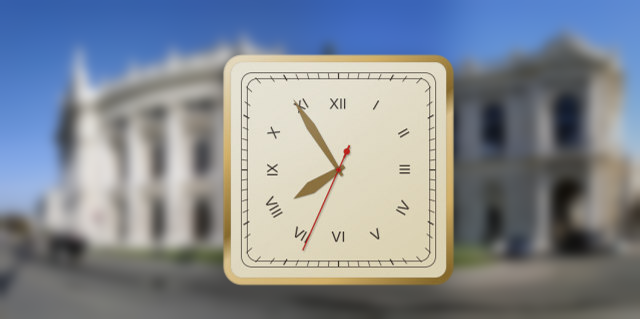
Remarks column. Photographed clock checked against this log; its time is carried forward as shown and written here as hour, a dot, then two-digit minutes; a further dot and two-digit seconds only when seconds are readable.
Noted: 7.54.34
